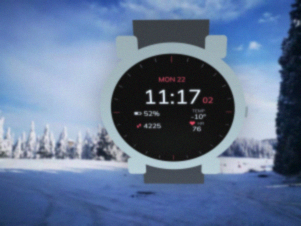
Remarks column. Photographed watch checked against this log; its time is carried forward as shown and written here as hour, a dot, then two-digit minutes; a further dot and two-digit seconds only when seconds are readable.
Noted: 11.17
